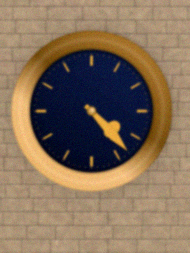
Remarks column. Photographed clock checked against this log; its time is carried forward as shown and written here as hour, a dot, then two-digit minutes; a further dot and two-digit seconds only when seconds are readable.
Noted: 4.23
